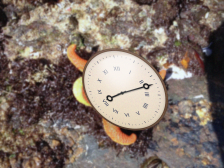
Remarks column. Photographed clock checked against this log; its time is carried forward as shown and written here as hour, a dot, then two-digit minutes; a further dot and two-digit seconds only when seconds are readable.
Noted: 8.12
